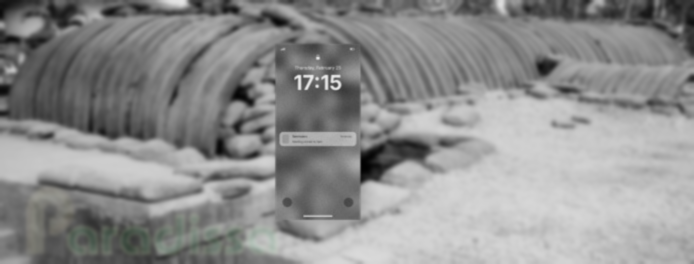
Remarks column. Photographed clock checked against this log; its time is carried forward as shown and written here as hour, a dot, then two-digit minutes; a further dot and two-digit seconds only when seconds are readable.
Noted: 17.15
